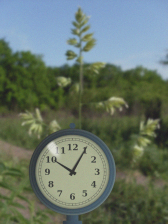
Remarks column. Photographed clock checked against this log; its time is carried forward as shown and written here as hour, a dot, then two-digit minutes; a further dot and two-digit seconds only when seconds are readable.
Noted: 10.05
